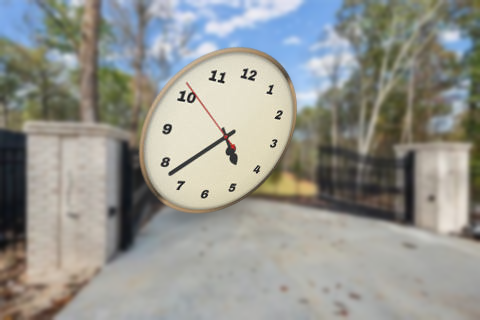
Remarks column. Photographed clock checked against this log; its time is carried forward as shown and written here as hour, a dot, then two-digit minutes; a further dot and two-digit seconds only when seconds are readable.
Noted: 4.37.51
